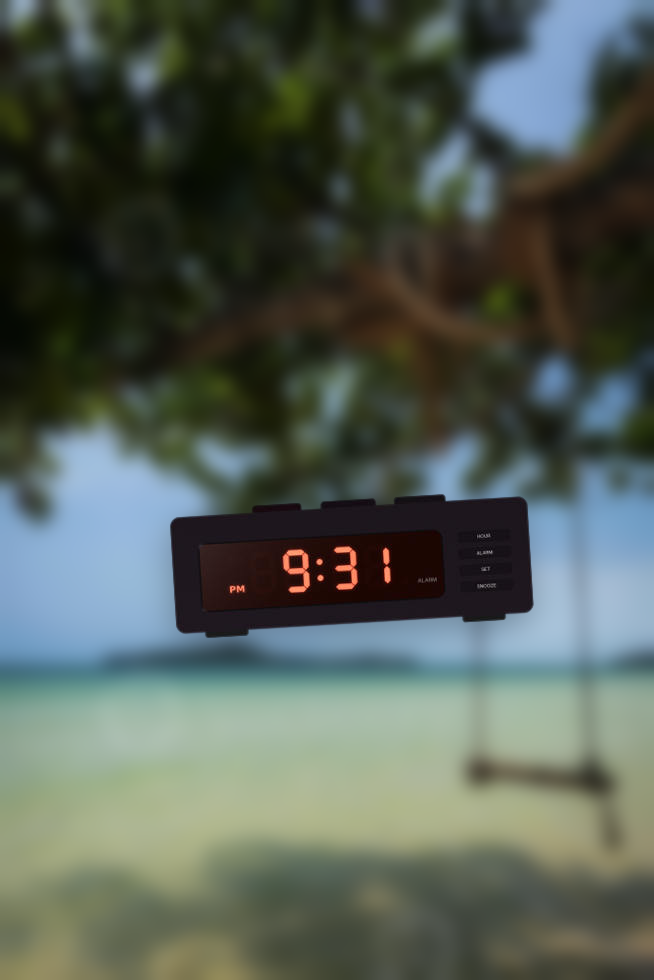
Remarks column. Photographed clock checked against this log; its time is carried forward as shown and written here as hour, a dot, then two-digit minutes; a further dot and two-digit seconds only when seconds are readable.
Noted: 9.31
